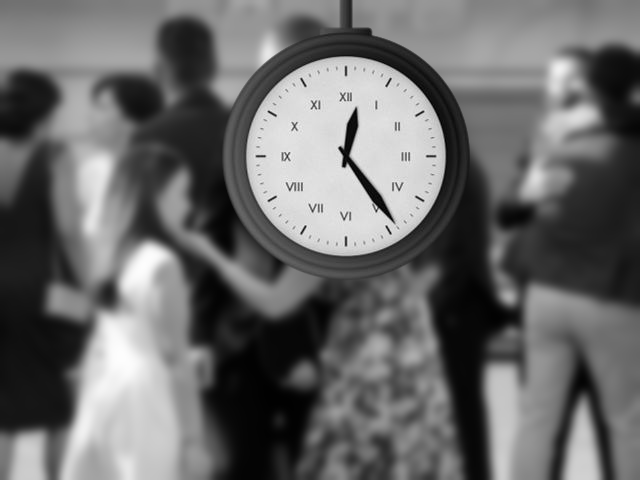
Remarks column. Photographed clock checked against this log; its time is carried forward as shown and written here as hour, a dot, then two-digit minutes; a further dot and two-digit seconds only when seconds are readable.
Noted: 12.24
